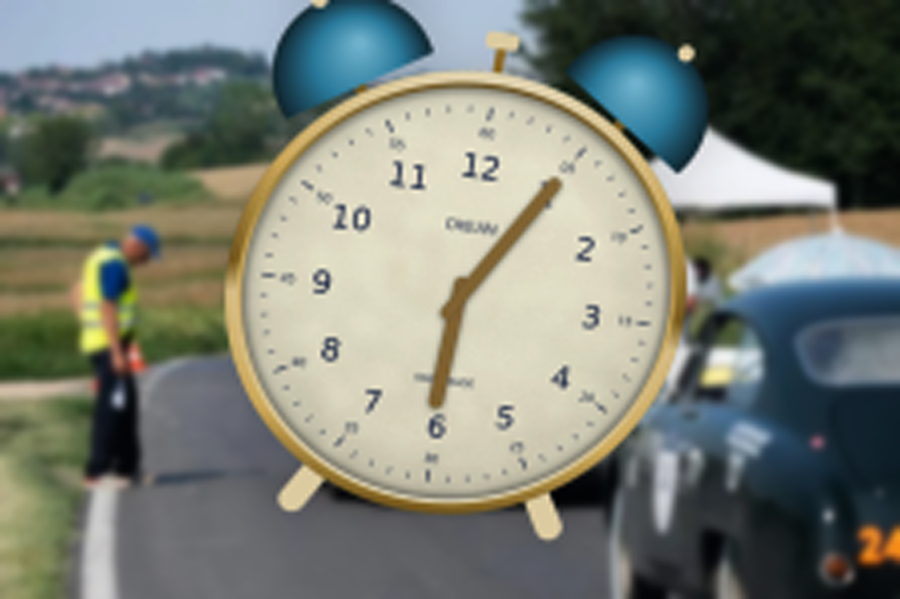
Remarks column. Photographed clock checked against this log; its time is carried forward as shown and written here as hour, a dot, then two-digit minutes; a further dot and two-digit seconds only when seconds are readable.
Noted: 6.05
